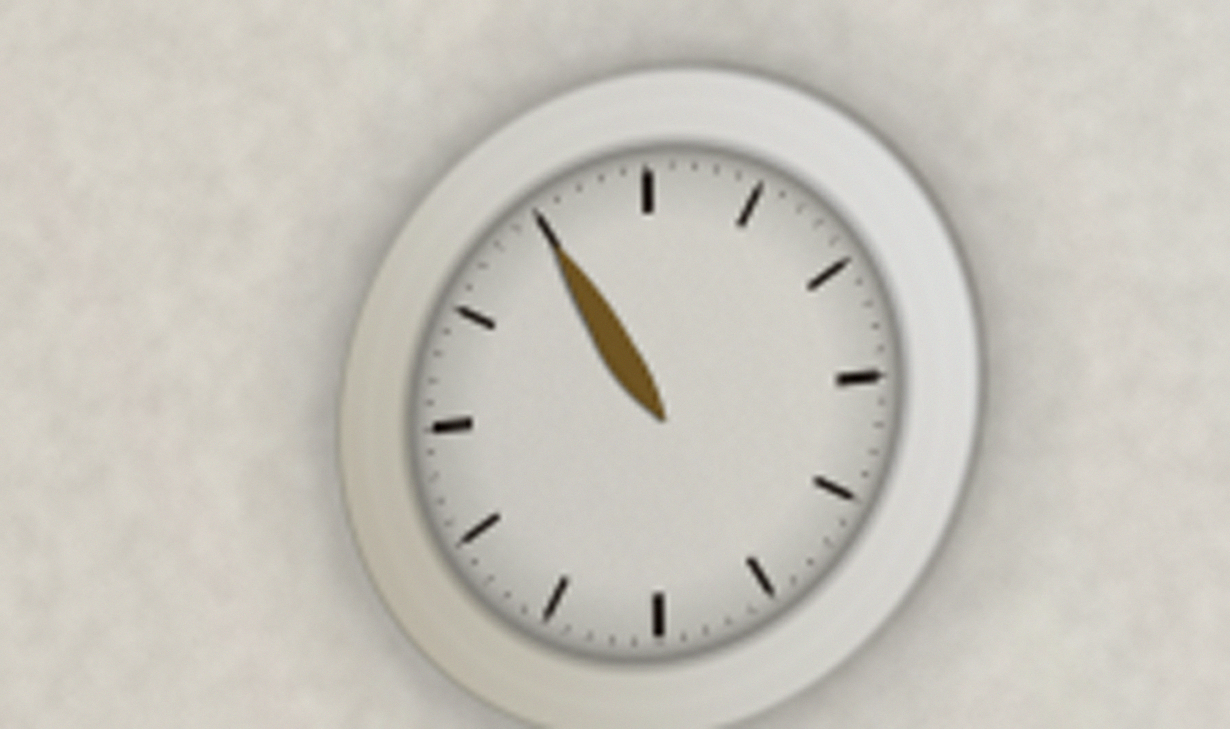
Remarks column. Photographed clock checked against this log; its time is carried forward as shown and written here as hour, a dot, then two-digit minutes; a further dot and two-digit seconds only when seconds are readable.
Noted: 10.55
